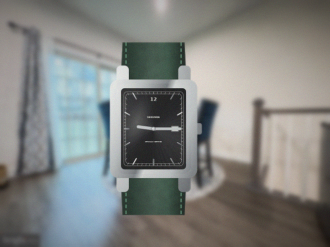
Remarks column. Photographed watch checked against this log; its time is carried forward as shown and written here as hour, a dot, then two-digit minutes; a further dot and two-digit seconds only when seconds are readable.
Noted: 9.15
